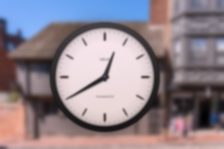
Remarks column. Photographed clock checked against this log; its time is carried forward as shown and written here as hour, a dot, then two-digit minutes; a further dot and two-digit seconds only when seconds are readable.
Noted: 12.40
